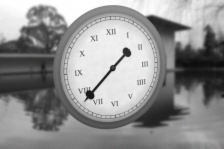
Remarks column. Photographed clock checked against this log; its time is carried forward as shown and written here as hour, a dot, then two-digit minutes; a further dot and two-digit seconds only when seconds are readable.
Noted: 1.38
